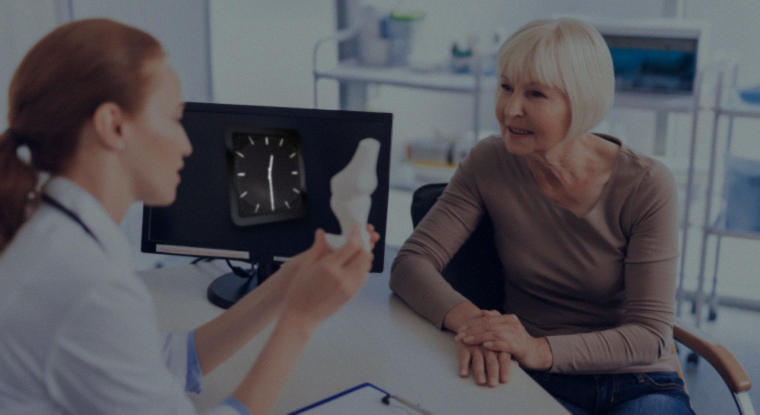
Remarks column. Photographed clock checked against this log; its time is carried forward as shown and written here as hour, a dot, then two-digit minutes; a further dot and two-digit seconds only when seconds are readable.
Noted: 12.30
